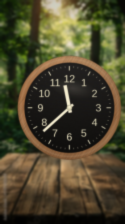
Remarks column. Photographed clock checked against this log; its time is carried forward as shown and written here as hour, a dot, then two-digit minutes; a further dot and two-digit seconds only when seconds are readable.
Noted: 11.38
